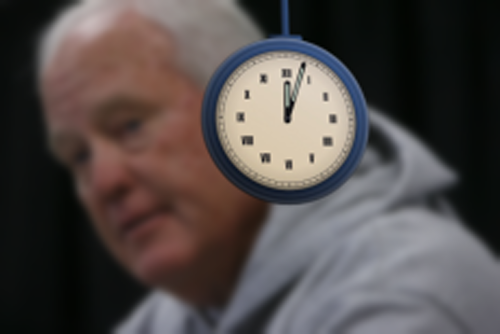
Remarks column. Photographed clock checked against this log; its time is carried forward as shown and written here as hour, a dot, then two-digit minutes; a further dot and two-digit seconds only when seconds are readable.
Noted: 12.03
